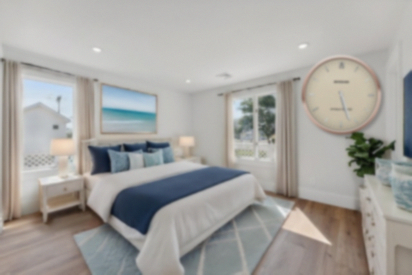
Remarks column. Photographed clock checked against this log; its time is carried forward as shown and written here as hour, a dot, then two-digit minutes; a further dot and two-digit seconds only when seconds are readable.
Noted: 5.27
